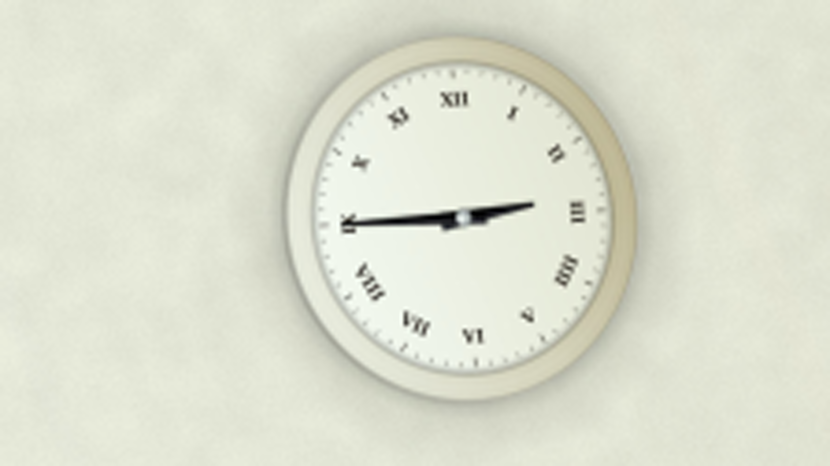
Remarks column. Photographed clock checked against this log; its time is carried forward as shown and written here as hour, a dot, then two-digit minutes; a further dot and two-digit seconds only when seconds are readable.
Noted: 2.45
